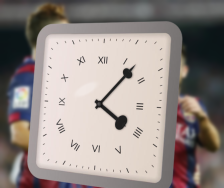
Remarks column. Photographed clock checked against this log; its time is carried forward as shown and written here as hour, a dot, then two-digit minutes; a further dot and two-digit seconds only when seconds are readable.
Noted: 4.07
